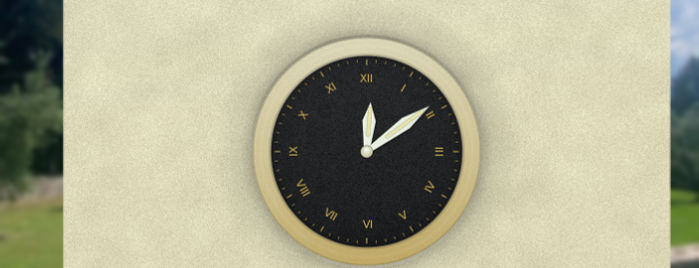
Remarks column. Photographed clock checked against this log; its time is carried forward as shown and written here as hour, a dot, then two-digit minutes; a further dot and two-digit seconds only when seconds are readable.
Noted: 12.09
